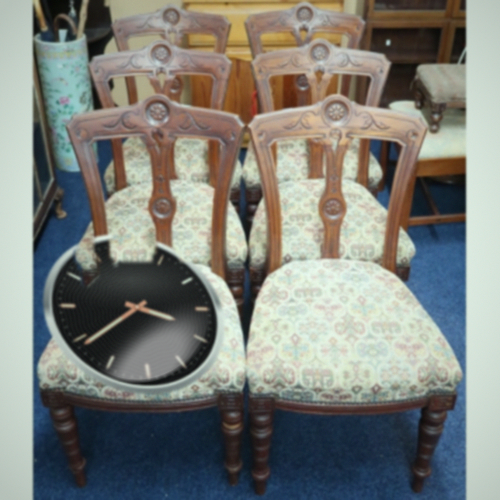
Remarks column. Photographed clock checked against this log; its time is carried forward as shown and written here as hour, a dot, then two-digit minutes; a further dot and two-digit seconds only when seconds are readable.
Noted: 3.39
